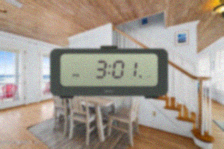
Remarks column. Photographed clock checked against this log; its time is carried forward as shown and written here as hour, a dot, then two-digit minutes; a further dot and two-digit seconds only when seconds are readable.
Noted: 3.01
